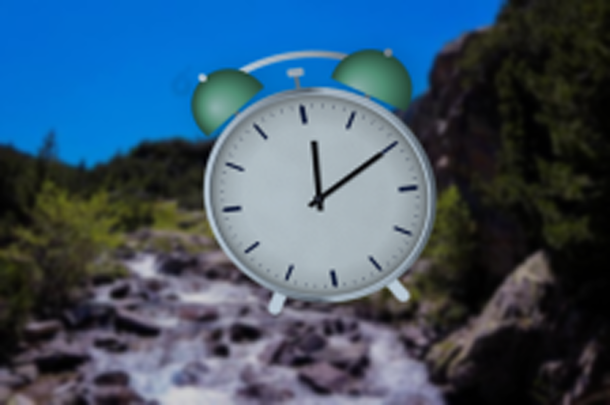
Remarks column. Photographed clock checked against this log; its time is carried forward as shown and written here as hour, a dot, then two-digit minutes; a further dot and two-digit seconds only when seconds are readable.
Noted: 12.10
